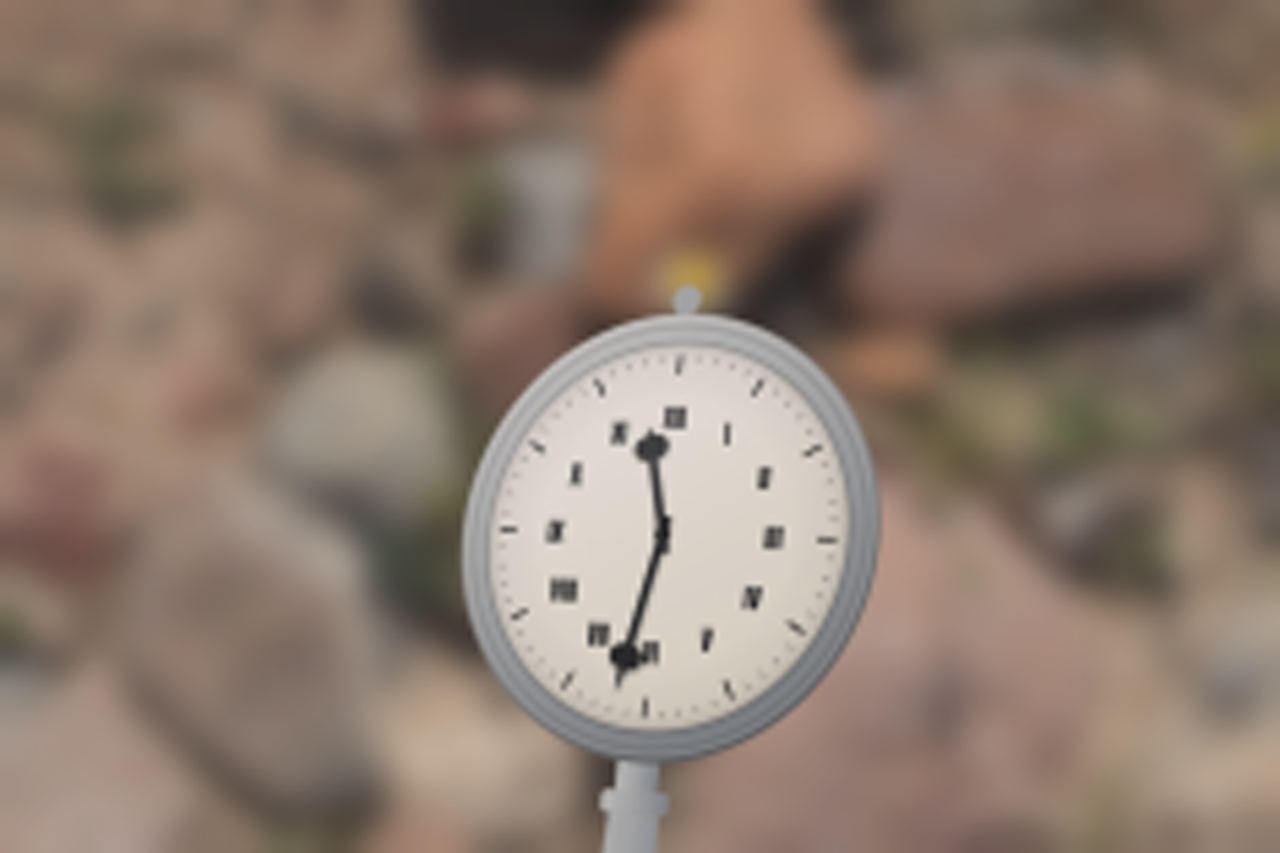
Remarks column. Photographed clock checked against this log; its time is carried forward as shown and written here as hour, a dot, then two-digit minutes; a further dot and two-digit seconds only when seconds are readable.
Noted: 11.32
